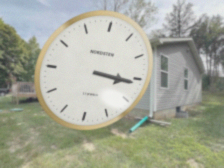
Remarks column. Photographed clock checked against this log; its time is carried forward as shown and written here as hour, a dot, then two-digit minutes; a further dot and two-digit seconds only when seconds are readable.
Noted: 3.16
